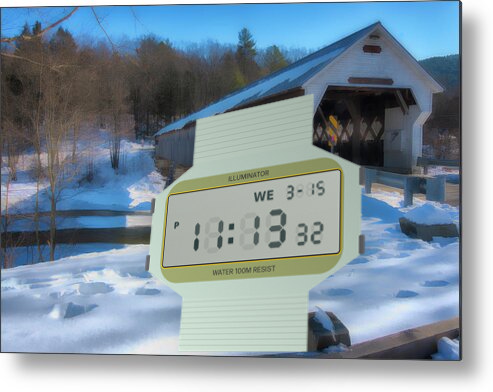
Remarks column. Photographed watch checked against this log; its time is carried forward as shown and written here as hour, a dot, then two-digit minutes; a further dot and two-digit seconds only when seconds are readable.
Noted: 11.13.32
